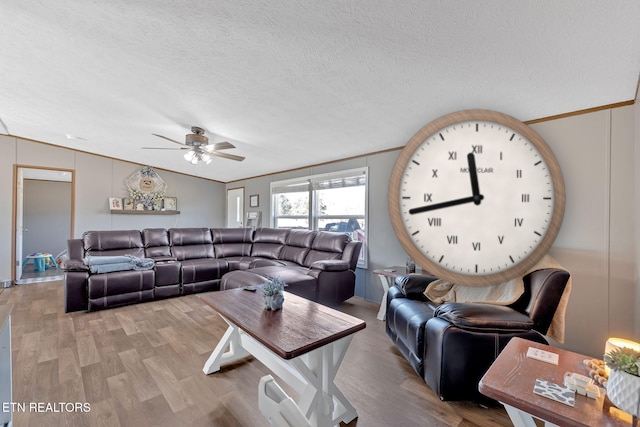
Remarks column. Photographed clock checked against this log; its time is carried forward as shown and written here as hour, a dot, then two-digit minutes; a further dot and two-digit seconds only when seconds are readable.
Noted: 11.43
